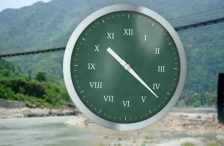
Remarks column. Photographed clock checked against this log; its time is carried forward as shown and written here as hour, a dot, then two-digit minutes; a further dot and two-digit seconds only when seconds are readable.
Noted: 10.22
